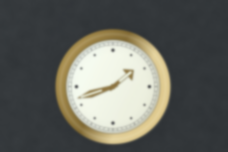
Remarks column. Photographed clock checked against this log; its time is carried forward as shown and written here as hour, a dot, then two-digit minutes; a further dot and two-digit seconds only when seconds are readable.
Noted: 1.42
